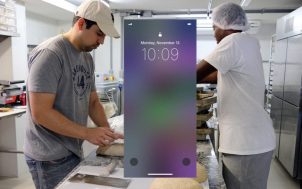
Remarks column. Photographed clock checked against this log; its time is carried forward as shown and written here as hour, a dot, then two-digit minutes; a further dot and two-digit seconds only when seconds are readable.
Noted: 10.09
